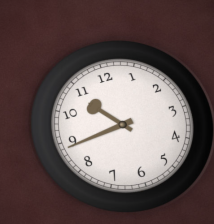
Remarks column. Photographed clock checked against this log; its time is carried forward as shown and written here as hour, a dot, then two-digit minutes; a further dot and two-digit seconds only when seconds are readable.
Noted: 10.44
